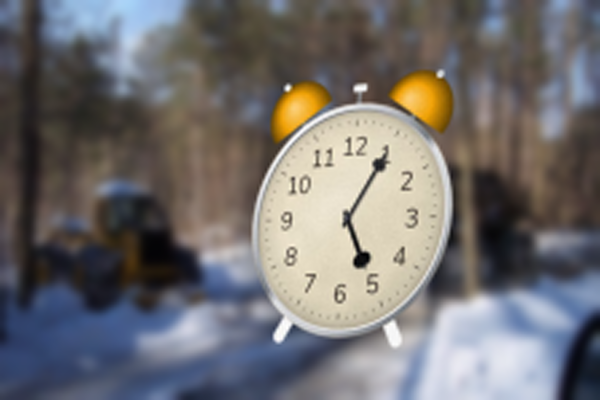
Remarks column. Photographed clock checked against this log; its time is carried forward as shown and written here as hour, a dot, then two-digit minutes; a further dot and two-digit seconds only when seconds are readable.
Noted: 5.05
